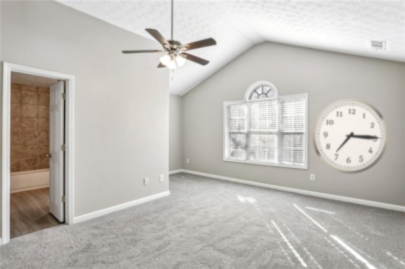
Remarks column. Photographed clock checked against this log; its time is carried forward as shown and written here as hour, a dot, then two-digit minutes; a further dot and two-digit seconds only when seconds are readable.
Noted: 7.15
